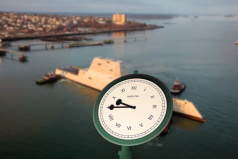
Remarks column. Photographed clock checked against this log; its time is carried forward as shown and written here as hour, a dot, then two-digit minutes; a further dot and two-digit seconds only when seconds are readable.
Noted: 9.45
